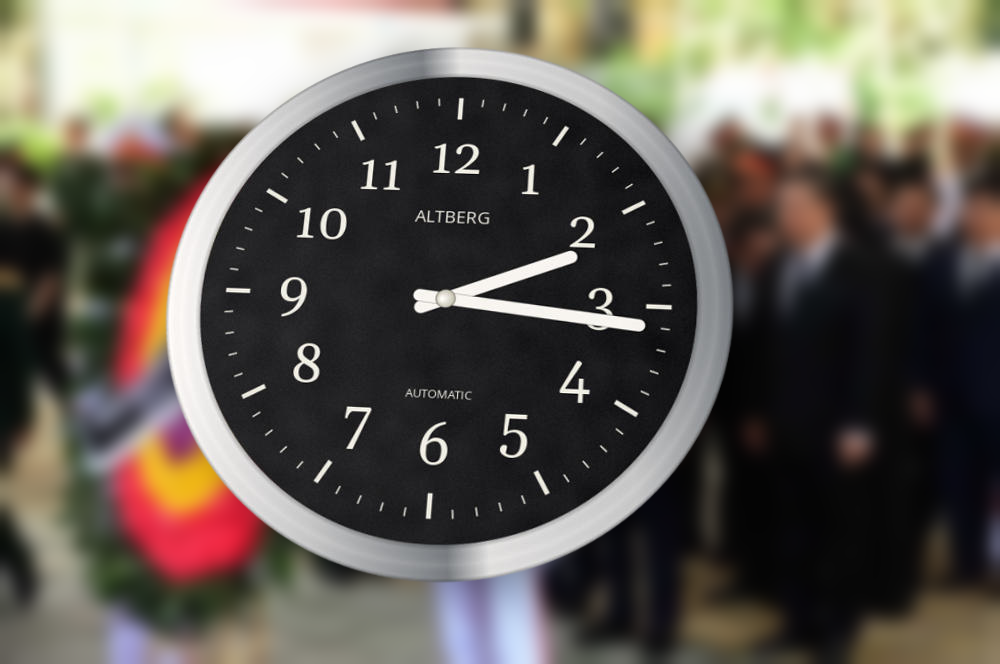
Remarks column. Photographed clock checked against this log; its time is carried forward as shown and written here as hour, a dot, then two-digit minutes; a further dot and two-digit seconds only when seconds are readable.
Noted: 2.16
